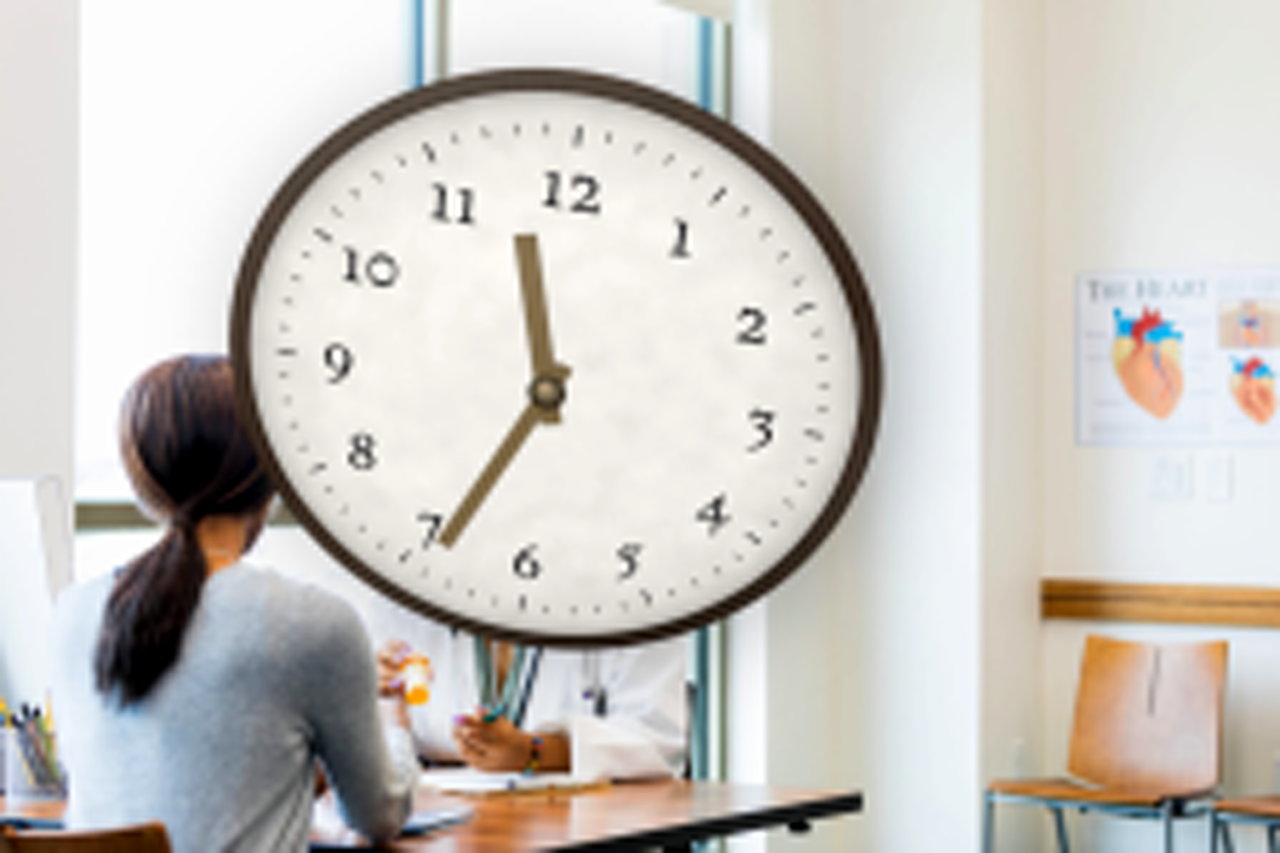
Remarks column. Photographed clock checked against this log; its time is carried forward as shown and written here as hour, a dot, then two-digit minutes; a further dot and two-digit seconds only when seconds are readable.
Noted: 11.34
